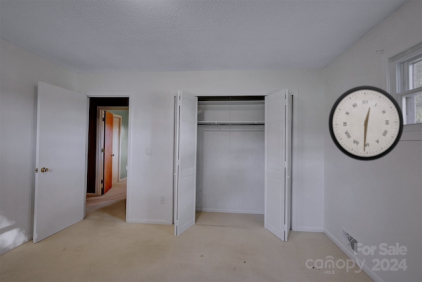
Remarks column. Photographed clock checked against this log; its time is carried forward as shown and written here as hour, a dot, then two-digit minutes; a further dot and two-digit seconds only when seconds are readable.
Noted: 12.31
